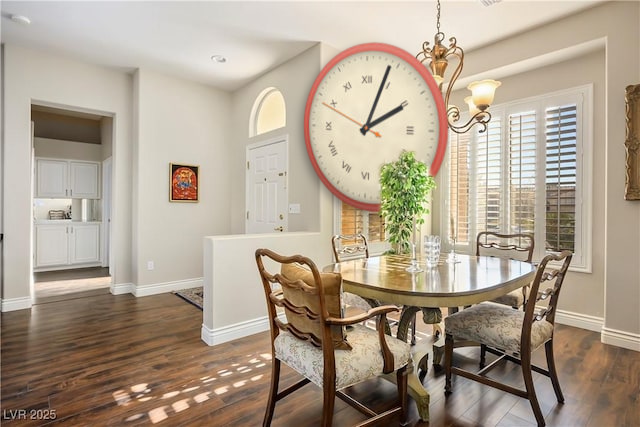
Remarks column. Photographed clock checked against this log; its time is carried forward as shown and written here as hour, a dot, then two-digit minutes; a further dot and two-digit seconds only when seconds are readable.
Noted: 2.03.49
